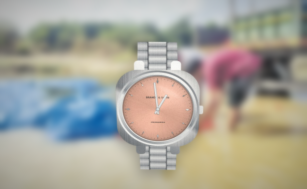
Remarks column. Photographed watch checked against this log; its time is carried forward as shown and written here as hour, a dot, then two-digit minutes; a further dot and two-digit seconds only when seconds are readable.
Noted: 12.59
